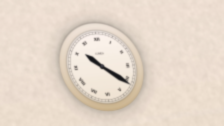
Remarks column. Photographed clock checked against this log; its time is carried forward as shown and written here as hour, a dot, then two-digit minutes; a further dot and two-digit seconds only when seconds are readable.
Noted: 10.21
